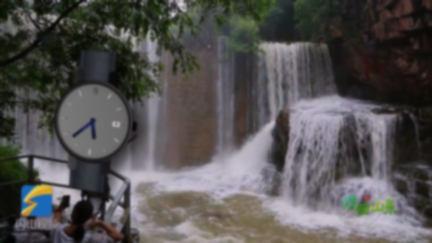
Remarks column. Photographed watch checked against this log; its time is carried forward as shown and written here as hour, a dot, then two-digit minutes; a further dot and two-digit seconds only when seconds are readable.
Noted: 5.38
